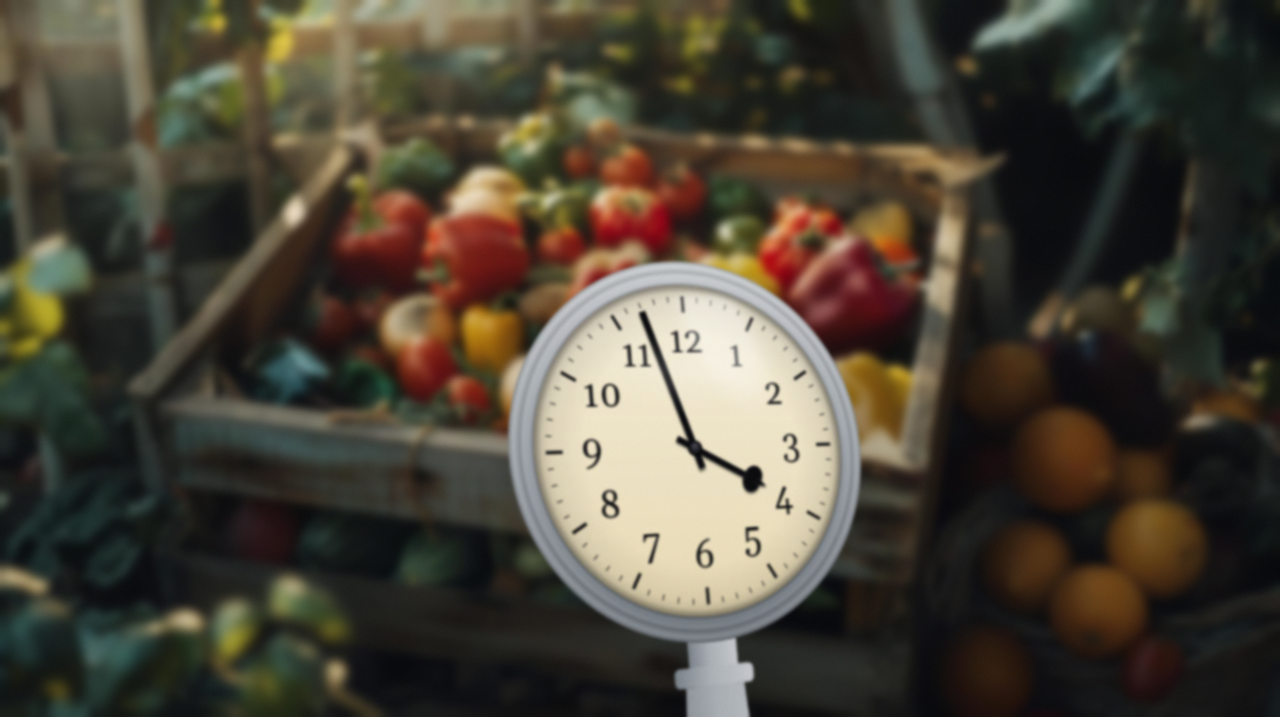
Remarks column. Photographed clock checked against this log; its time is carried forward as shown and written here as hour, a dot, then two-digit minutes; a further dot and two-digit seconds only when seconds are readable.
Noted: 3.57
